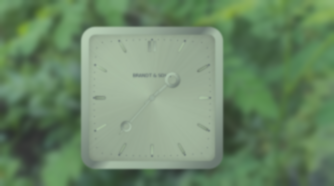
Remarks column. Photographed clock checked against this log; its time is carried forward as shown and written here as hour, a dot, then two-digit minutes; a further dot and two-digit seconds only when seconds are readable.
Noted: 1.37
